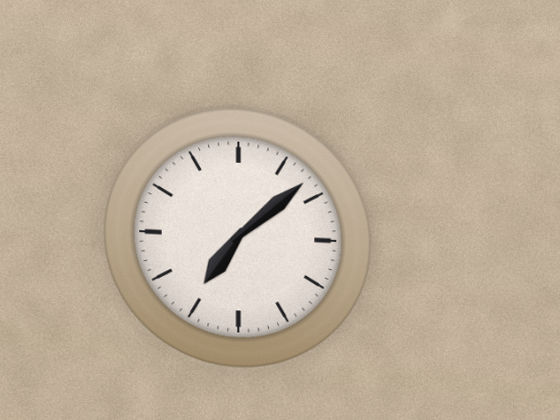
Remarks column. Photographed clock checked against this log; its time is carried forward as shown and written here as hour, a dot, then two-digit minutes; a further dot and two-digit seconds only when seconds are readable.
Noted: 7.08
